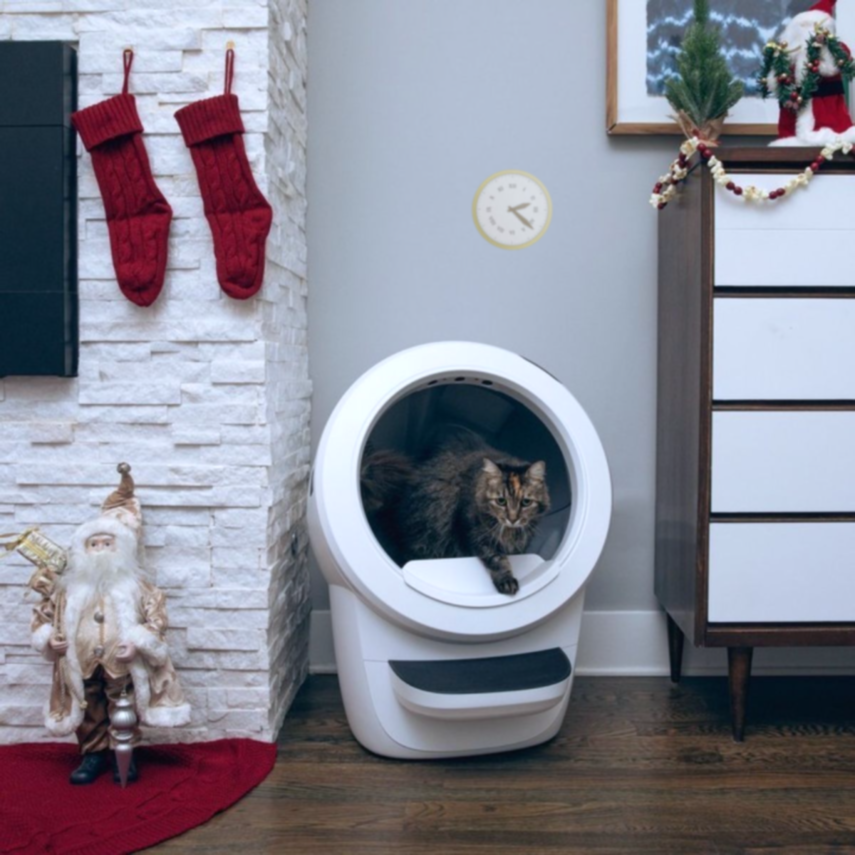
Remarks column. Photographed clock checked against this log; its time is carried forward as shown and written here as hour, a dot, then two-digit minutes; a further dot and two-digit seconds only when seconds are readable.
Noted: 2.22
